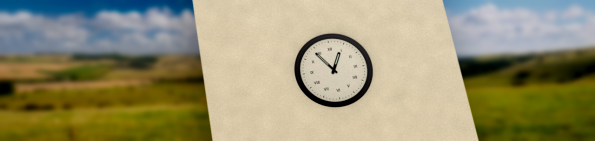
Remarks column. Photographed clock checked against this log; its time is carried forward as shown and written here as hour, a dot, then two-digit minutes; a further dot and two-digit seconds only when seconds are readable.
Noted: 12.54
